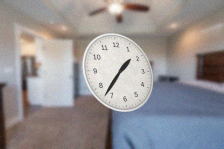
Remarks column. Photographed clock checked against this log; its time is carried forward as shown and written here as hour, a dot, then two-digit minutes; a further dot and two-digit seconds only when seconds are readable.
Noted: 1.37
